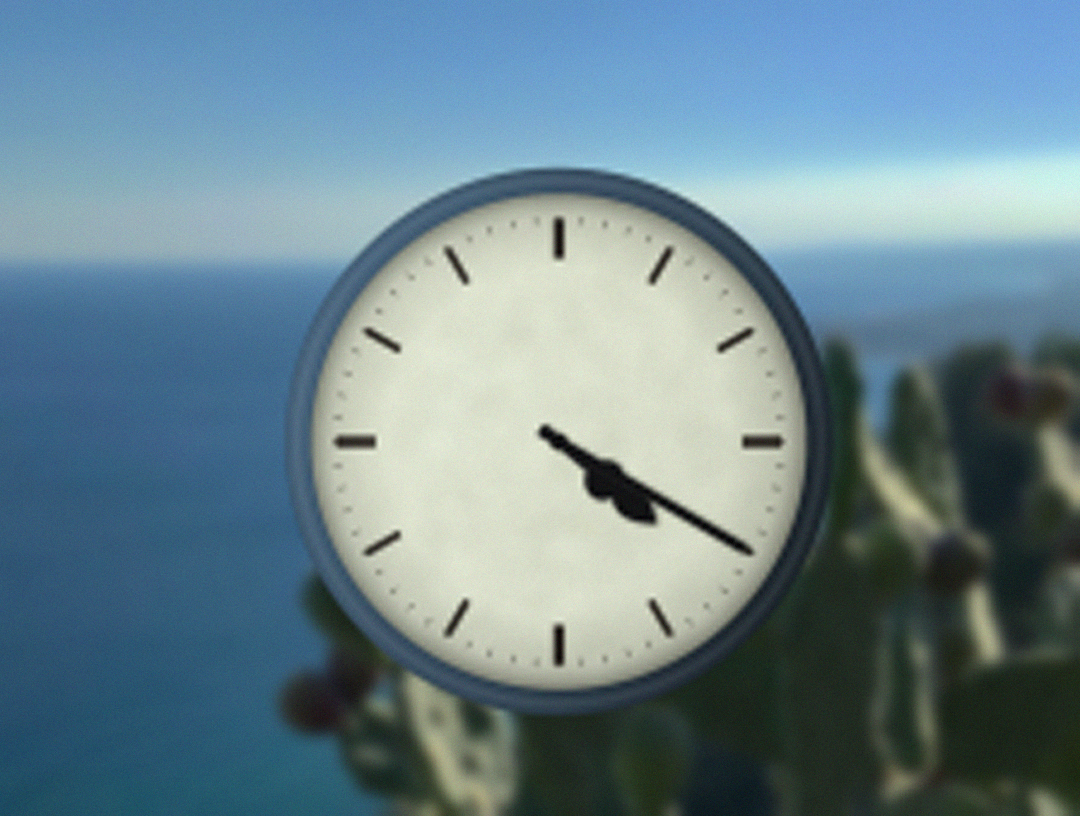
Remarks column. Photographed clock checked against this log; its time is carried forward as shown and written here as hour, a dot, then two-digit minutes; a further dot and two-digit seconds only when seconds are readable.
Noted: 4.20
